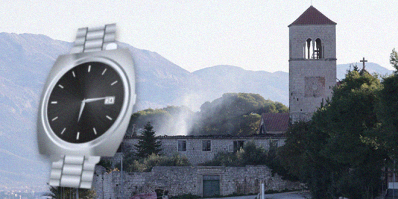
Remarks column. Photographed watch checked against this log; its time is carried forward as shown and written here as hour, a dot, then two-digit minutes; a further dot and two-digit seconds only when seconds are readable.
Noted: 6.14
